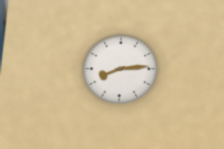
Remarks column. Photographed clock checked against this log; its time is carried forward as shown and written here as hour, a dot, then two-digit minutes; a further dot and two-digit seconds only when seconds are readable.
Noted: 8.14
